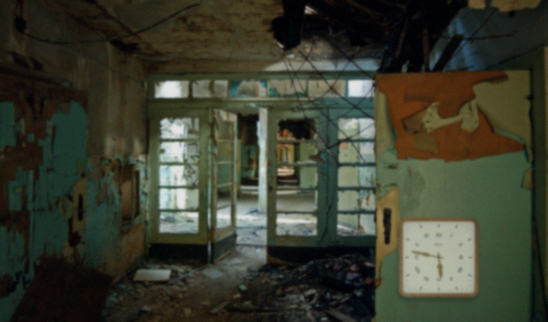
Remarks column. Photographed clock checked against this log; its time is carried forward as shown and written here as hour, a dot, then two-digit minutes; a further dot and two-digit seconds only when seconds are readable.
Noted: 5.47
